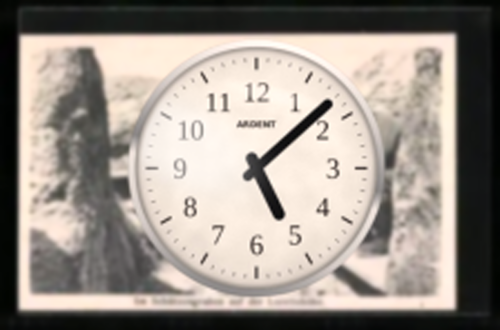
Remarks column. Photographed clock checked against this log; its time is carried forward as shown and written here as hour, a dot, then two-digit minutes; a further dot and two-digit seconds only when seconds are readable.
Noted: 5.08
